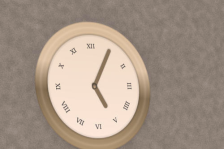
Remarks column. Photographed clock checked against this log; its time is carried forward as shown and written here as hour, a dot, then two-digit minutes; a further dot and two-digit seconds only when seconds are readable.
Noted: 5.05
